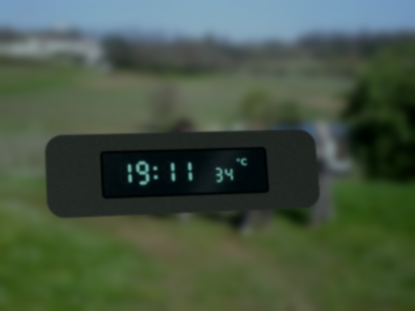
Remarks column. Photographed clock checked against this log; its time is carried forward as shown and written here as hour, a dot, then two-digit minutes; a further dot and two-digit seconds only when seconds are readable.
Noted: 19.11
